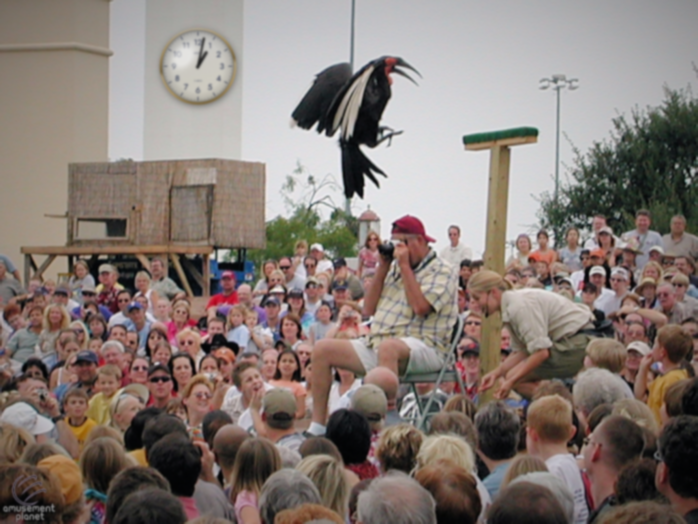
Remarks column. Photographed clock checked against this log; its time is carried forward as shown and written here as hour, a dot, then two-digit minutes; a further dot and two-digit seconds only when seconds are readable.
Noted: 1.02
